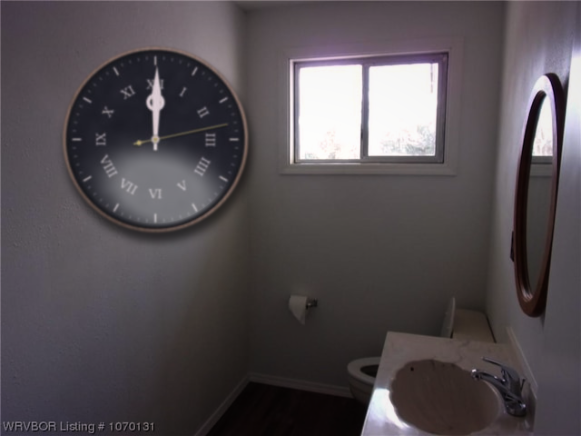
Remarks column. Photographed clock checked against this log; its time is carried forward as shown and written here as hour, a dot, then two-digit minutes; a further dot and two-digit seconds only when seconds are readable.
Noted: 12.00.13
